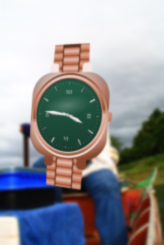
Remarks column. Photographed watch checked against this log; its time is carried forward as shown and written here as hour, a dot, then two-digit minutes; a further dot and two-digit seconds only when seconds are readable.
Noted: 3.46
